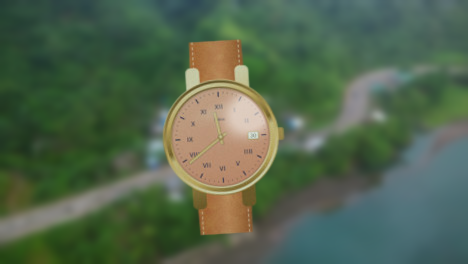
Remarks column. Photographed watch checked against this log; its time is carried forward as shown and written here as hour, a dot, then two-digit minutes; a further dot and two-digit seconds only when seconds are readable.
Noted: 11.39
